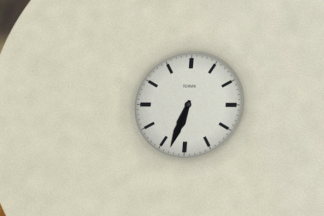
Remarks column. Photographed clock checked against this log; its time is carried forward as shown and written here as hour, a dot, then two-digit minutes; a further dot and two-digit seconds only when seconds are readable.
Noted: 6.33
